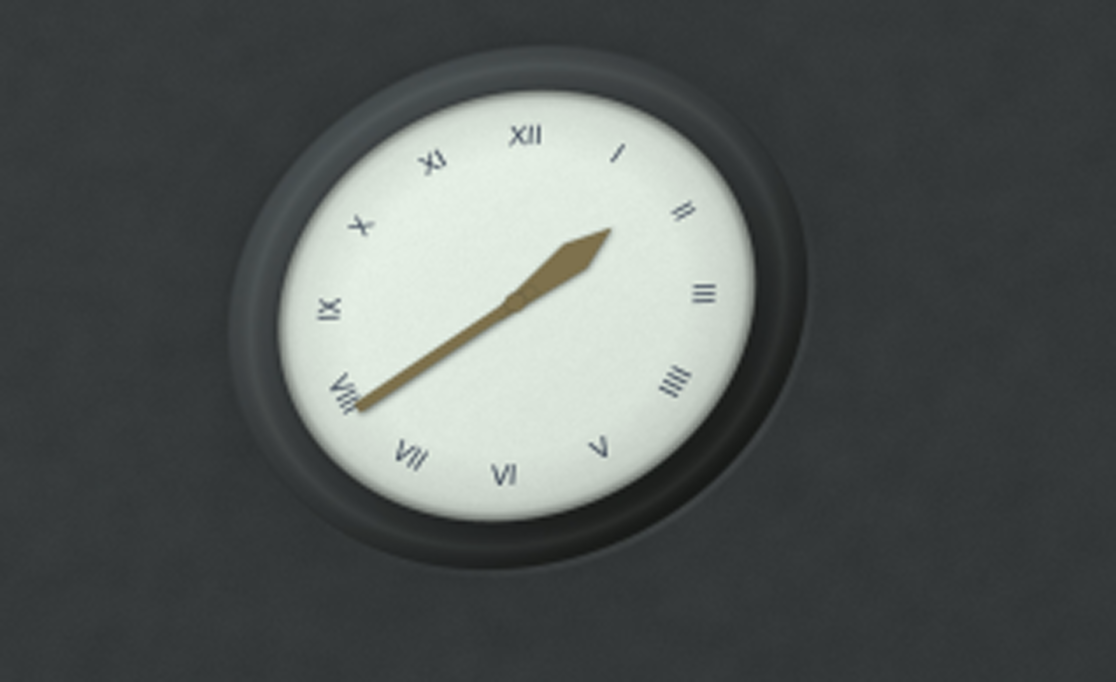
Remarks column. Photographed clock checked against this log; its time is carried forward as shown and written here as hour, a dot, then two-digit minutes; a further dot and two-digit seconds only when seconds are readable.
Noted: 1.39
